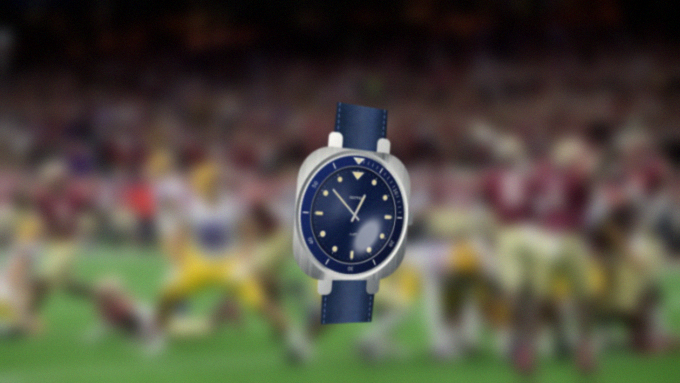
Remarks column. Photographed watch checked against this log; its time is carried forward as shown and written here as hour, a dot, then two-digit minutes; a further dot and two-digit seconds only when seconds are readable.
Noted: 12.52
